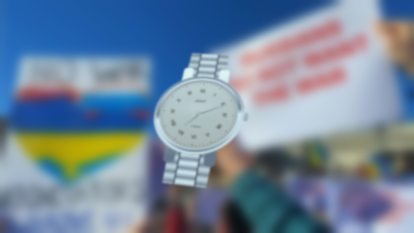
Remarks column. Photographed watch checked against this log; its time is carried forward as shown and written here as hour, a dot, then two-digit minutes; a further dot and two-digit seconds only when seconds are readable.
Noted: 7.11
